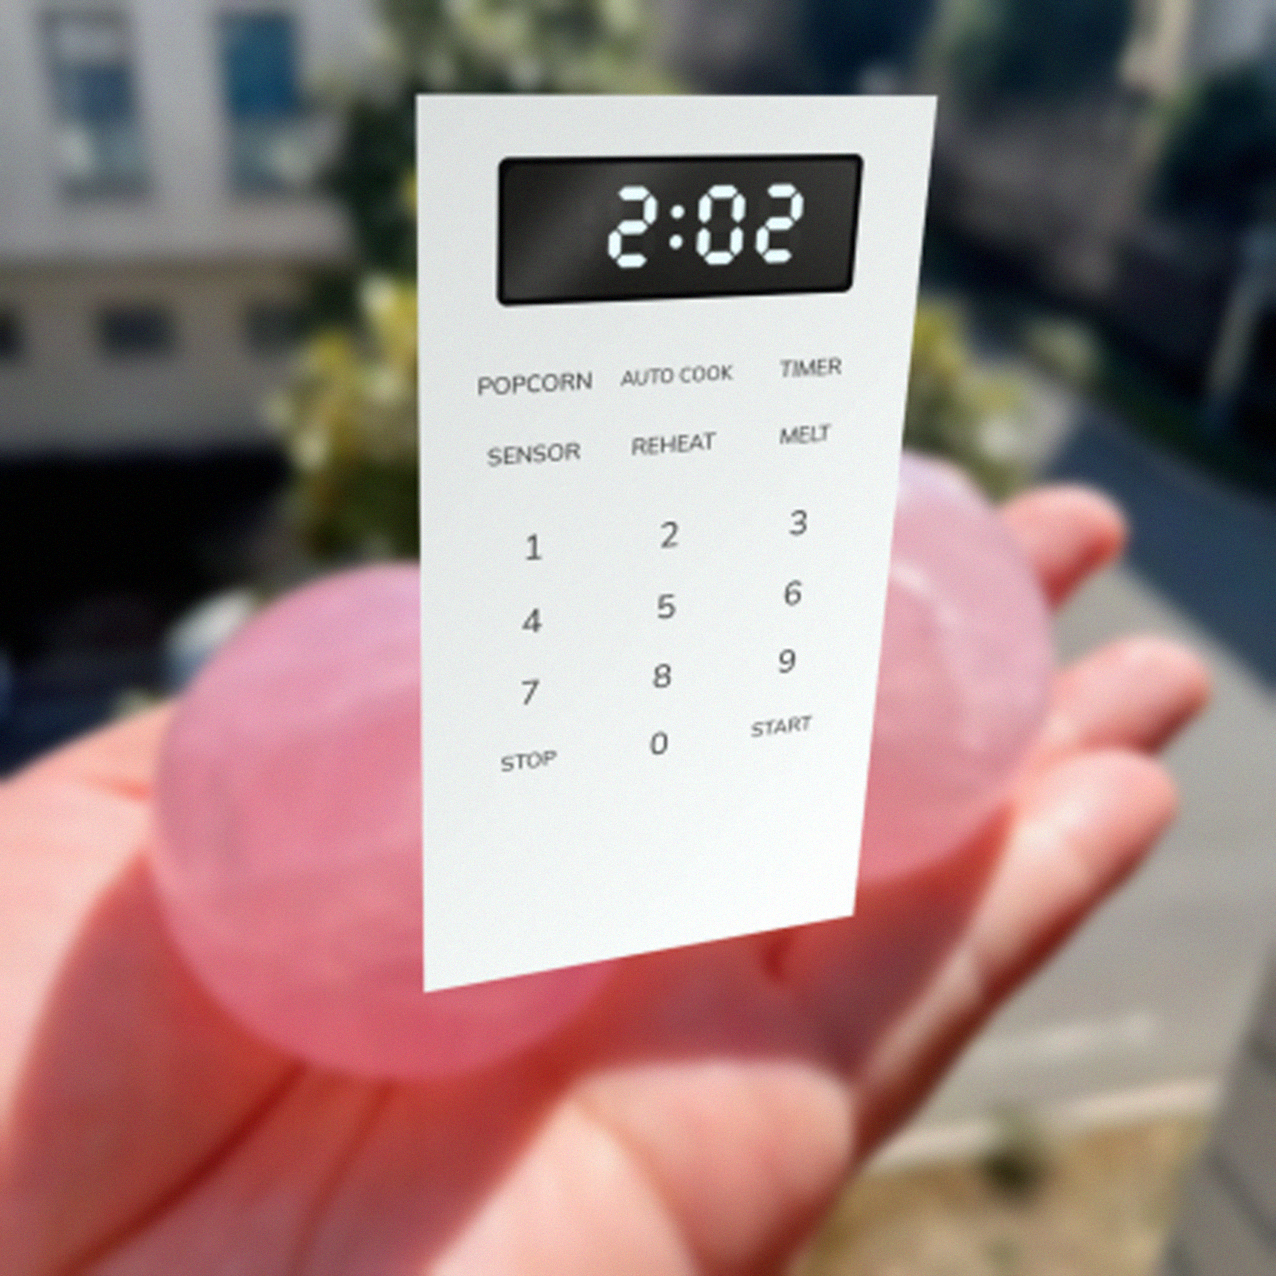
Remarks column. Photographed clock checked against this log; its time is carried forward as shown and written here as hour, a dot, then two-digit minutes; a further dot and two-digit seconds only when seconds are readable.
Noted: 2.02
